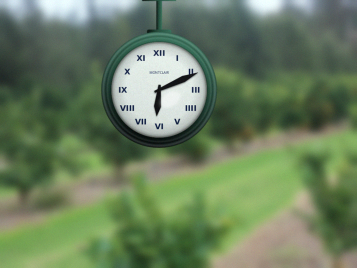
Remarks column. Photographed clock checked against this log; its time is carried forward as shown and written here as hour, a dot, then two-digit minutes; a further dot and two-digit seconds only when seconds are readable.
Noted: 6.11
